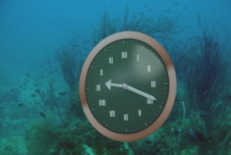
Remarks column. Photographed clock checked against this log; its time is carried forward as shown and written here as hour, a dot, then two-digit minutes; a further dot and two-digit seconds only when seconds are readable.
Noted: 9.19
